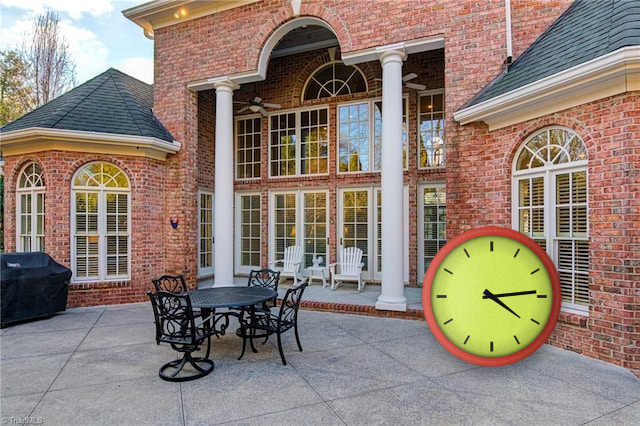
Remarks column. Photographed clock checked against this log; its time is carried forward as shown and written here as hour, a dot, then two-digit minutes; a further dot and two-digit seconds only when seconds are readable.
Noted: 4.14
